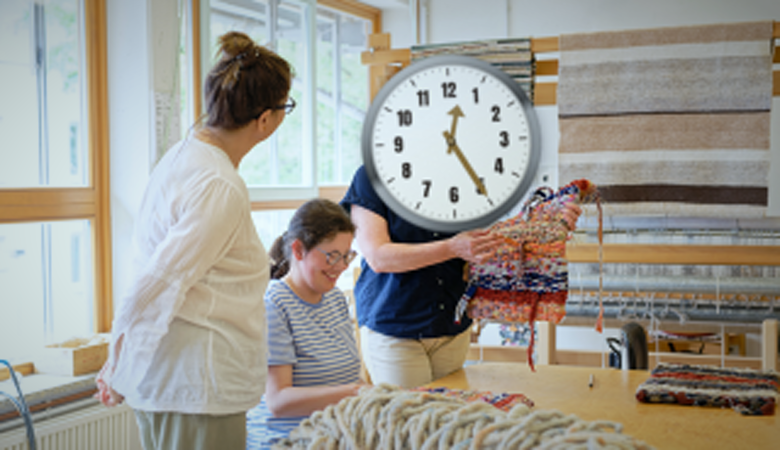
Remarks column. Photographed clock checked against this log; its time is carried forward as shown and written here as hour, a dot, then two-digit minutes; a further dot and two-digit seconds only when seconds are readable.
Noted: 12.25
